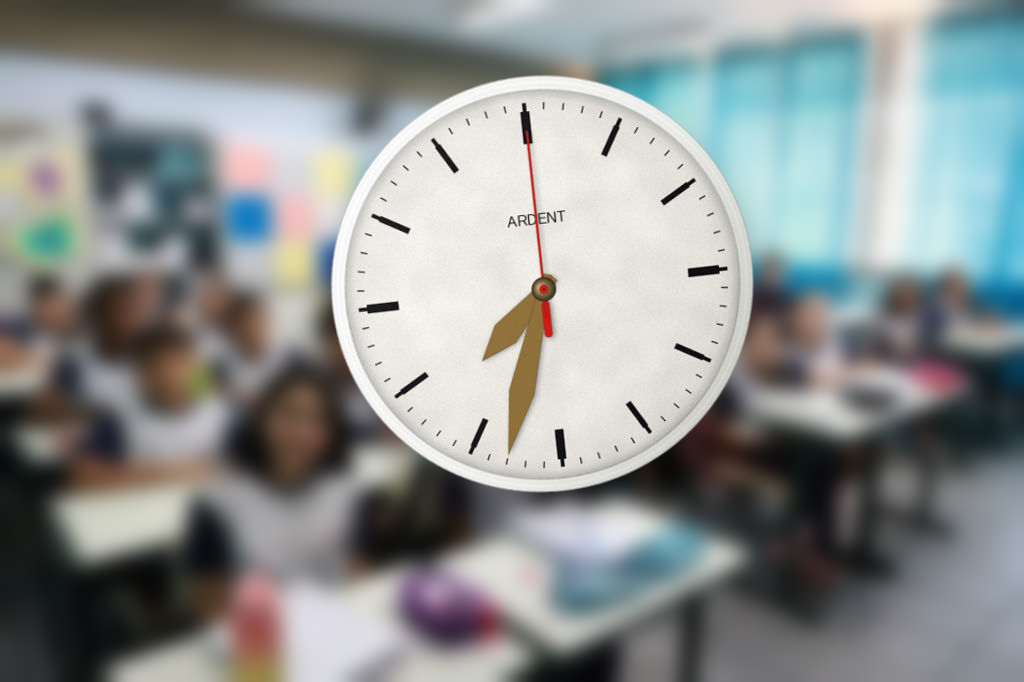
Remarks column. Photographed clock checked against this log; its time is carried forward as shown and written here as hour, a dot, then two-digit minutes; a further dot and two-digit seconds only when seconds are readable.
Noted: 7.33.00
